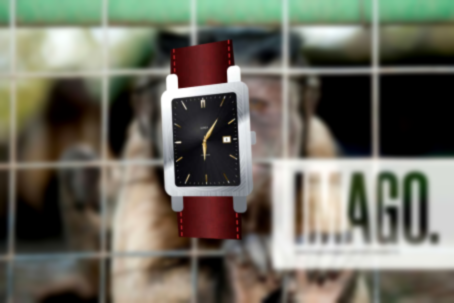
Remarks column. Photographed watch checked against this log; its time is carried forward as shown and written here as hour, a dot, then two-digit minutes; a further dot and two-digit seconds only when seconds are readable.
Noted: 6.06
